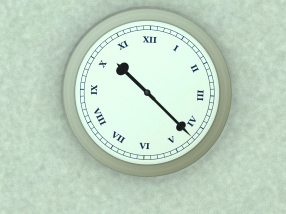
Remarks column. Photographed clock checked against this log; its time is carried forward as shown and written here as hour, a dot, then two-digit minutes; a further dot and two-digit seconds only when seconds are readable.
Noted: 10.22
